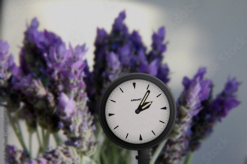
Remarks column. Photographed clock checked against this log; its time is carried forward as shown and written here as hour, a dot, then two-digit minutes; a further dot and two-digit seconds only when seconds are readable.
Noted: 2.06
